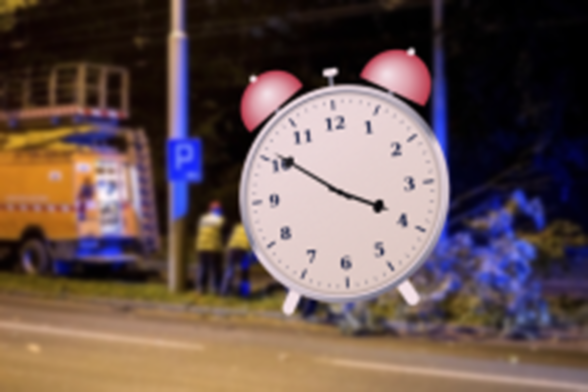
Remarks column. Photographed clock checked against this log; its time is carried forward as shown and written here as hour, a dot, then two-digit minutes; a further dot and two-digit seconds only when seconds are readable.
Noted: 3.51
